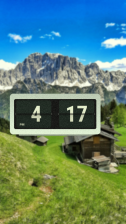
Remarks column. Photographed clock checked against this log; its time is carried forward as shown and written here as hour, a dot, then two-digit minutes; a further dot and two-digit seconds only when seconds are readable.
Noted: 4.17
